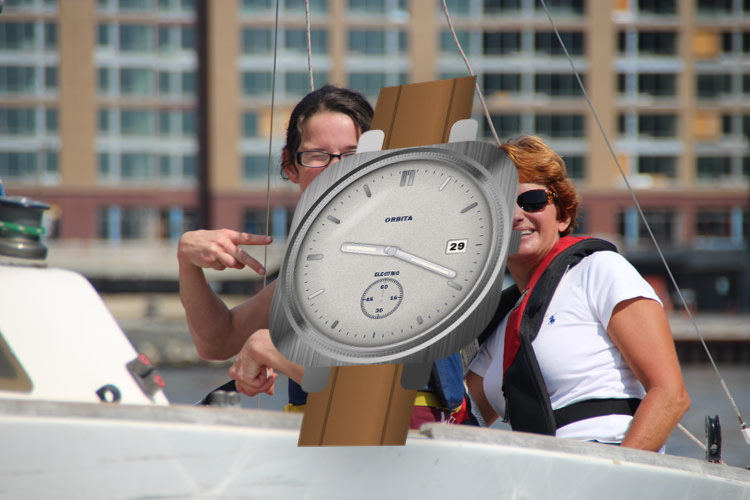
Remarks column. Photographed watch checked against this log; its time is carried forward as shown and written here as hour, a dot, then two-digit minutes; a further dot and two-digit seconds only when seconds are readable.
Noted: 9.19
